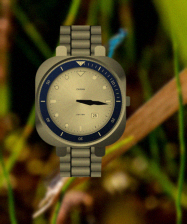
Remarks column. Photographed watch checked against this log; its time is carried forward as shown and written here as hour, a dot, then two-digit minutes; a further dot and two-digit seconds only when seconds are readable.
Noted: 3.16
